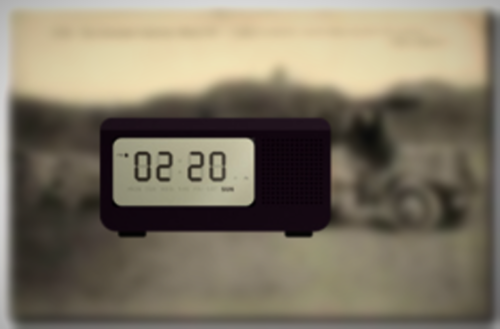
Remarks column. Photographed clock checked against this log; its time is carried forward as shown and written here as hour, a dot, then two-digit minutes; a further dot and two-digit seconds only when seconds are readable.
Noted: 2.20
